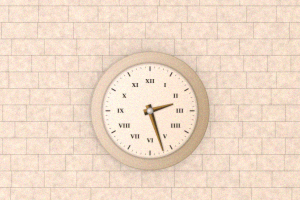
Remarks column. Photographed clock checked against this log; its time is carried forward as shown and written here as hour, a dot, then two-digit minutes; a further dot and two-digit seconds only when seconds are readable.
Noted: 2.27
